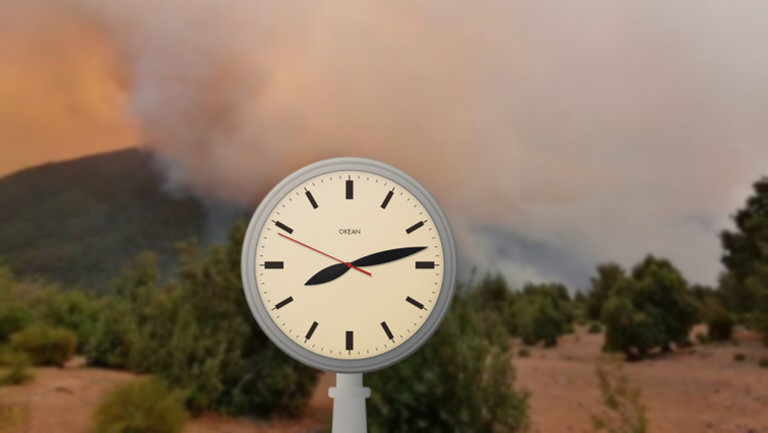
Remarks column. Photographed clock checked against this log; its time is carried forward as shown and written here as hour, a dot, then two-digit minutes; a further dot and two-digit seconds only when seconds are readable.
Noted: 8.12.49
